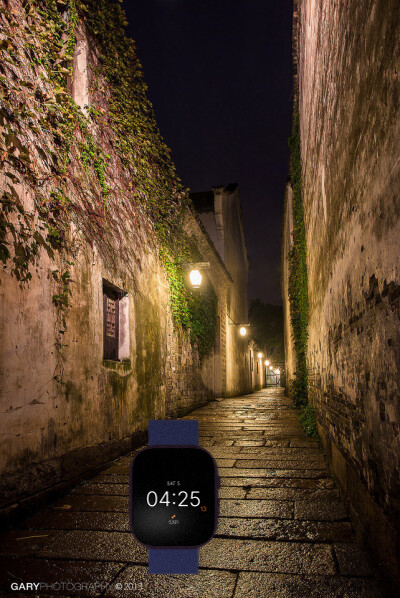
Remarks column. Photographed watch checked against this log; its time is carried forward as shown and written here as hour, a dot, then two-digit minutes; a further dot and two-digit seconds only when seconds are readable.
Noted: 4.25
